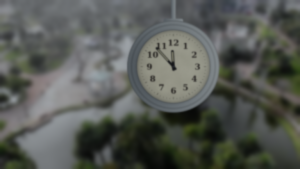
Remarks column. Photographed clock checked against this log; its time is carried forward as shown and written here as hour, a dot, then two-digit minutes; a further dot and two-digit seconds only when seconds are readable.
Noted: 11.53
